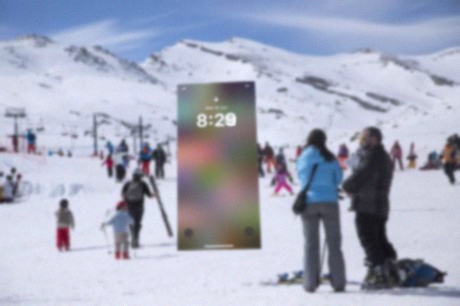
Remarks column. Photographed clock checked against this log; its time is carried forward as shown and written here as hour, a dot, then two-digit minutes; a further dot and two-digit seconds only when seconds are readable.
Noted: 8.29
